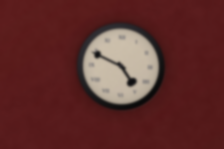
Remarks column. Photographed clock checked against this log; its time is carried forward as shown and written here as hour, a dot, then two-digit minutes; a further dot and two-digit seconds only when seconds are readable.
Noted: 4.49
